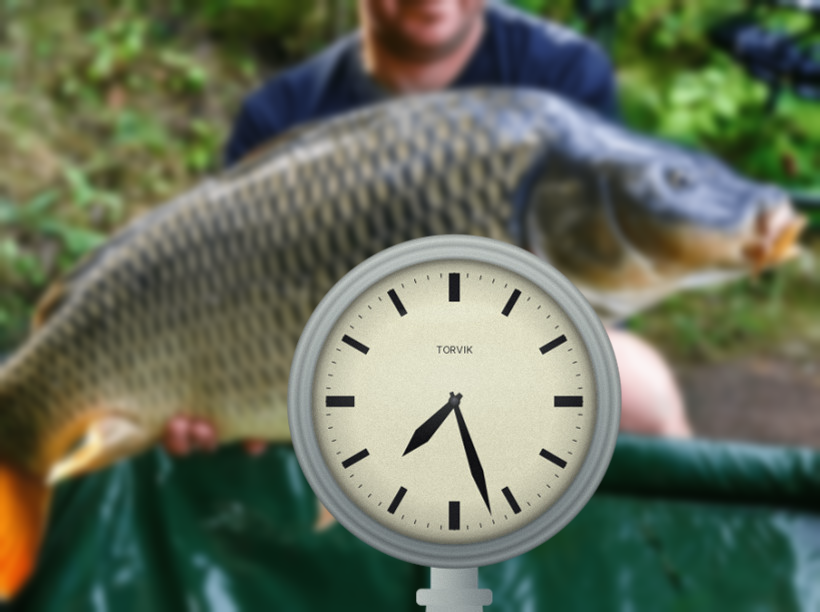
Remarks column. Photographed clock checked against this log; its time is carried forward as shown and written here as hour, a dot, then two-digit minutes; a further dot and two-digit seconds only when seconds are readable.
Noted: 7.27
